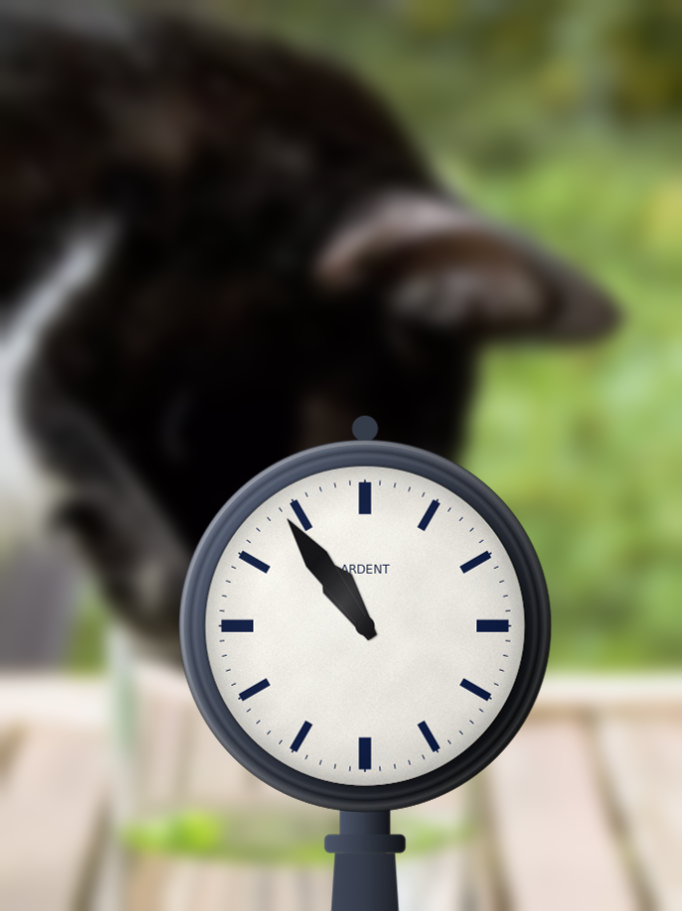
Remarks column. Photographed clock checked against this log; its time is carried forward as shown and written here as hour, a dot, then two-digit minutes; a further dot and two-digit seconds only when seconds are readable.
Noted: 10.54
